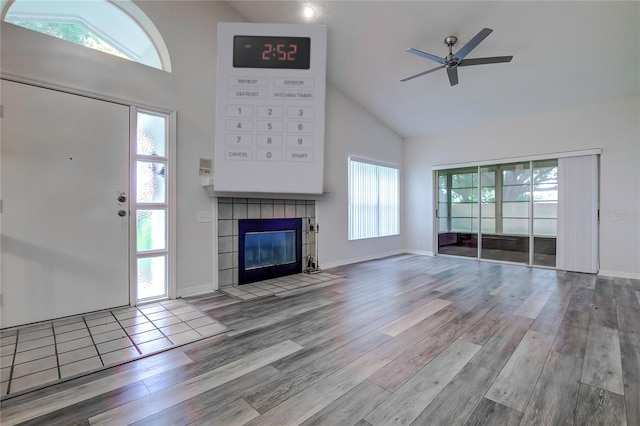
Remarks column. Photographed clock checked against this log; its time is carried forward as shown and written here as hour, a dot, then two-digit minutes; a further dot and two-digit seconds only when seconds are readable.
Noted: 2.52
